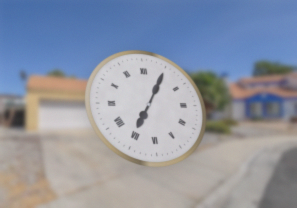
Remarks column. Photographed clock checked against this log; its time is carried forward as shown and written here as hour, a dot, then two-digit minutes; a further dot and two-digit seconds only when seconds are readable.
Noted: 7.05
